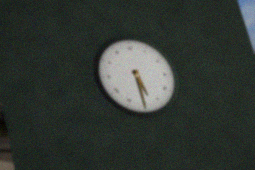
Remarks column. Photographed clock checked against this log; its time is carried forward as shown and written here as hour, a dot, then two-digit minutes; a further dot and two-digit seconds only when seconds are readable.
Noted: 5.30
